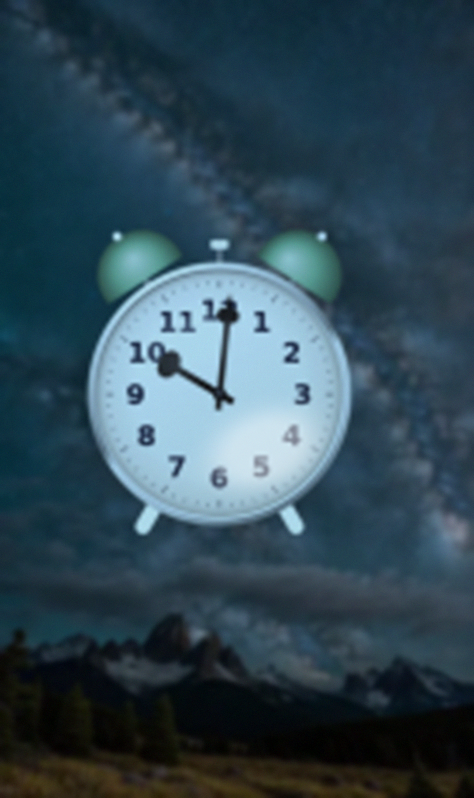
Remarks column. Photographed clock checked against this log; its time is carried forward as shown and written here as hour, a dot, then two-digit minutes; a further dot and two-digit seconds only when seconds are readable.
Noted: 10.01
